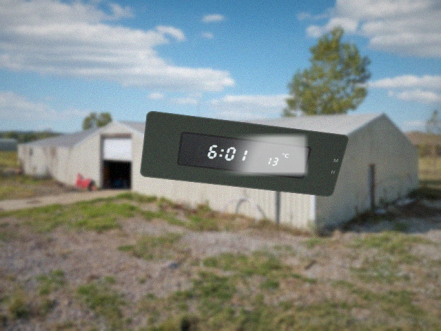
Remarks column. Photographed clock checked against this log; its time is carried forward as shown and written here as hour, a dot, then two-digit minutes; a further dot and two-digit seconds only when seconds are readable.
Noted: 6.01
